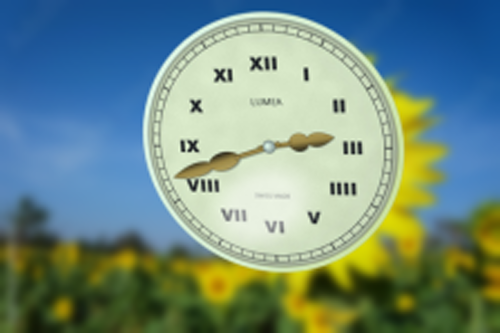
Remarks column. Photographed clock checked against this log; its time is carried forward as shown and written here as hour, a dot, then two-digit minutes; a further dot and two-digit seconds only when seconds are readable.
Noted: 2.42
